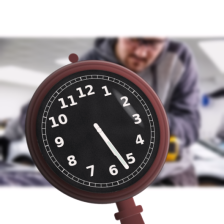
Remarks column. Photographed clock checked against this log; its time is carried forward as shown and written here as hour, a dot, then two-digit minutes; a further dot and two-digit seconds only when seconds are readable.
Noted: 5.27
